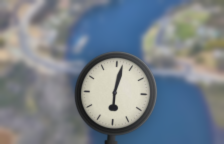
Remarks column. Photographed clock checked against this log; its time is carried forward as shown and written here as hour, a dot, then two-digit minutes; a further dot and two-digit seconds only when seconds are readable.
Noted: 6.02
